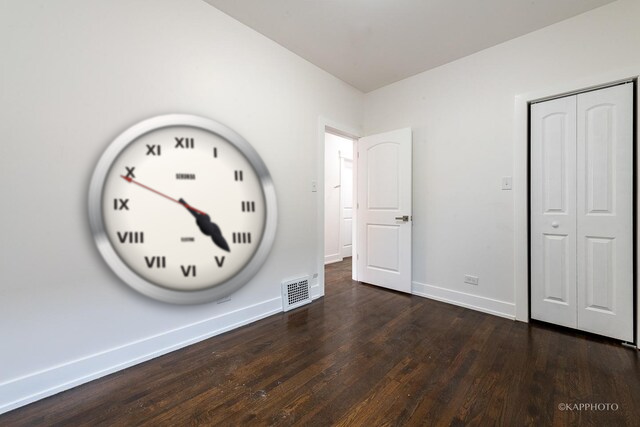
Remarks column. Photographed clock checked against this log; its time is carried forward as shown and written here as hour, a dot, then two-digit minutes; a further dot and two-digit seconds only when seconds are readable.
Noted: 4.22.49
